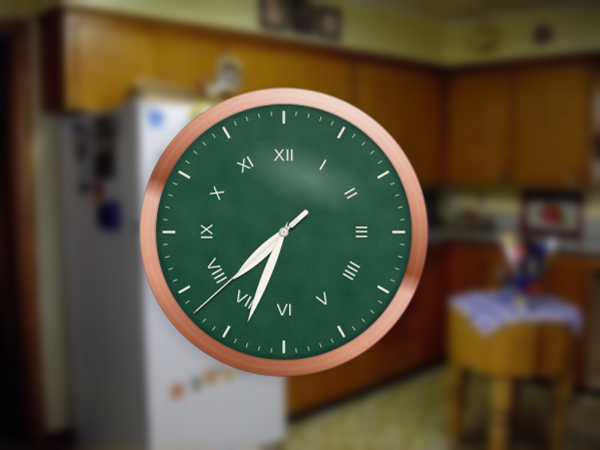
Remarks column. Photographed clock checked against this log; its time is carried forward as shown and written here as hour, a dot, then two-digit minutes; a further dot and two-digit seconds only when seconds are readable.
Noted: 7.33.38
